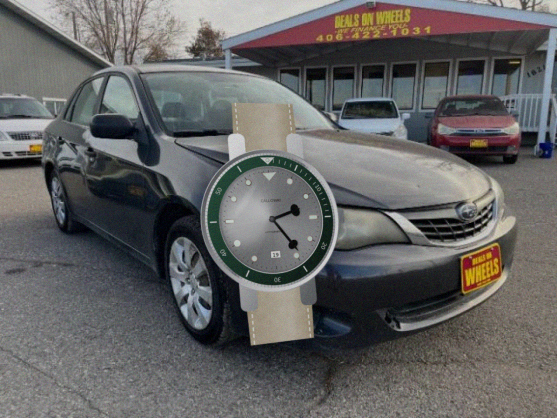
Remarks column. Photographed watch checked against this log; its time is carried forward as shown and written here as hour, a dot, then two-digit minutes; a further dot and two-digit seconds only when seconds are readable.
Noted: 2.24
